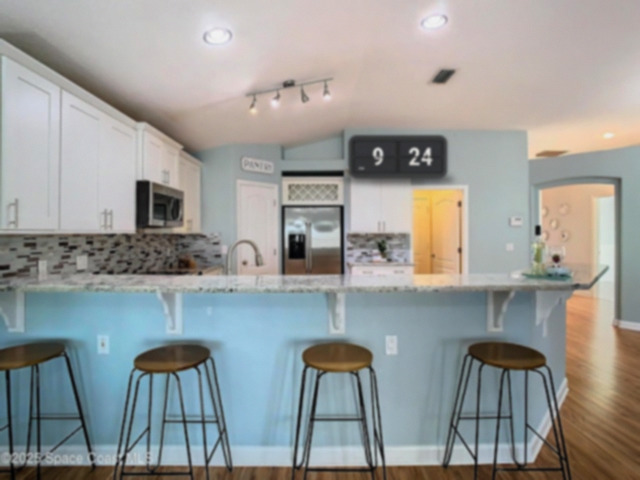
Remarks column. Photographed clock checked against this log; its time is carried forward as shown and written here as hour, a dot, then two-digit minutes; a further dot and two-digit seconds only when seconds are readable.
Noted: 9.24
